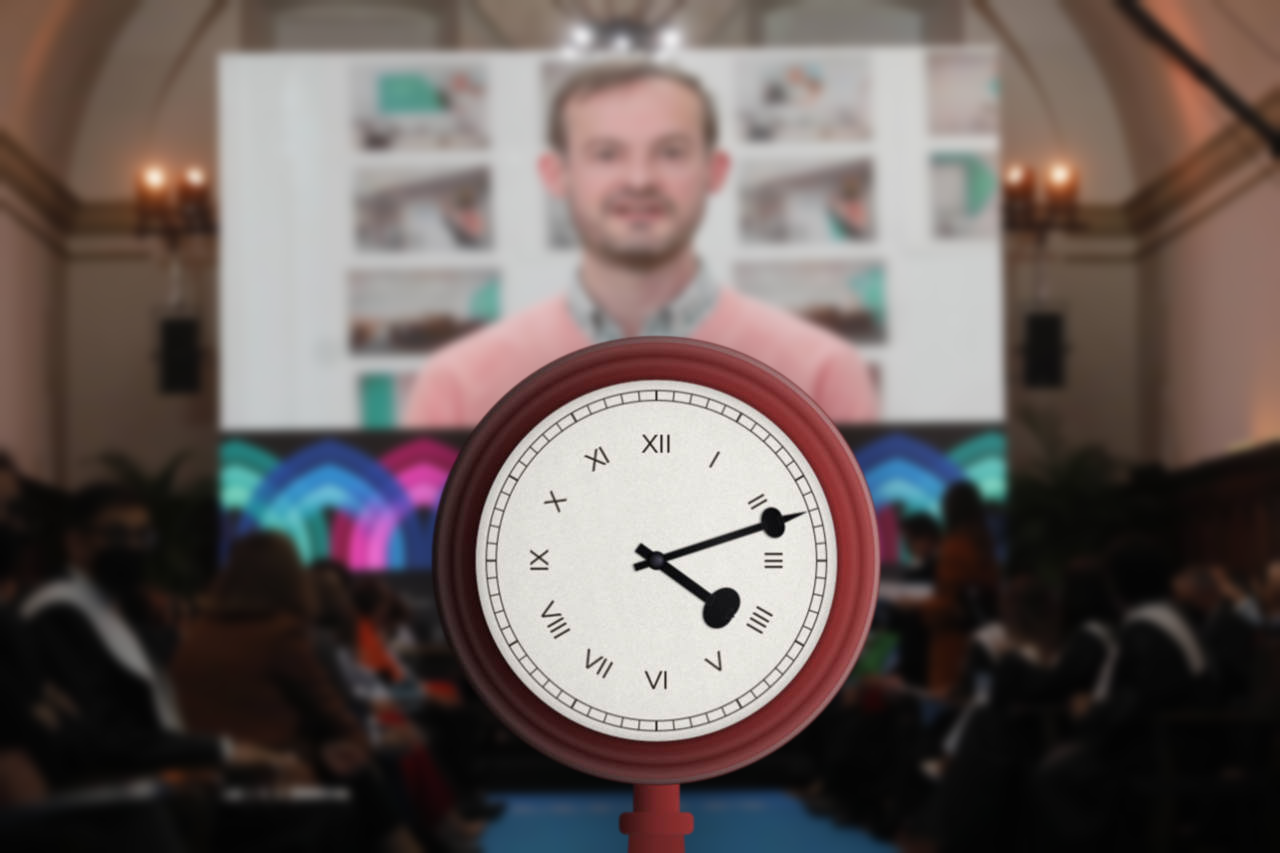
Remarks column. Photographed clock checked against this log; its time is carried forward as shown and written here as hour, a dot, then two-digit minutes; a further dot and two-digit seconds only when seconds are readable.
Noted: 4.12
